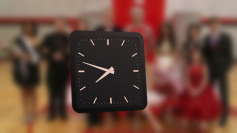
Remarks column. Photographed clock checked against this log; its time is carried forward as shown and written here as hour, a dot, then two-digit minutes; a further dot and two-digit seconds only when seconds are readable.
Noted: 7.48
